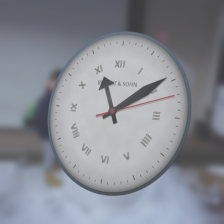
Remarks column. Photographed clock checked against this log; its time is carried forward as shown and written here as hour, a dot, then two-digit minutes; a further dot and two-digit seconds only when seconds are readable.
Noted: 11.09.12
